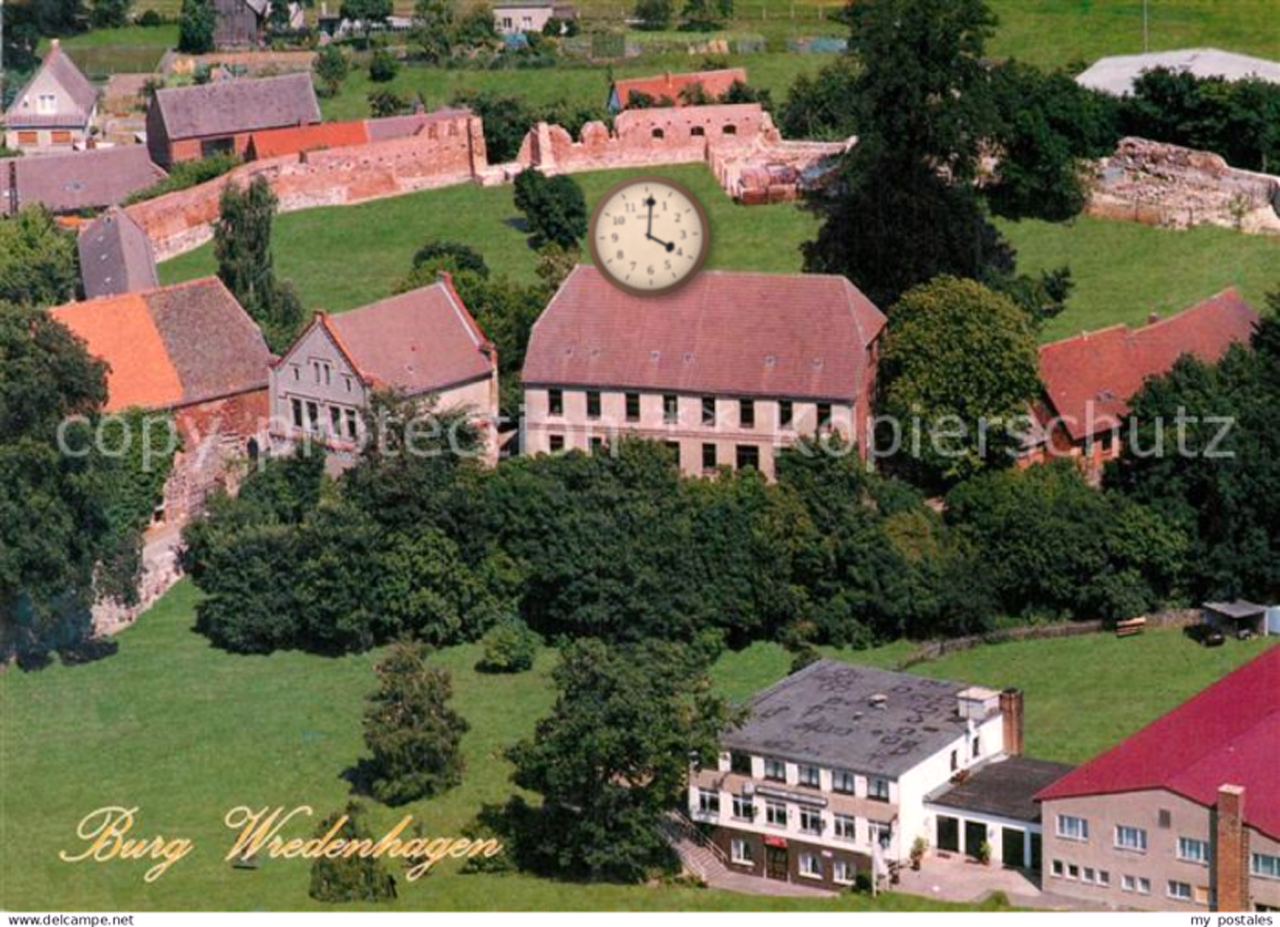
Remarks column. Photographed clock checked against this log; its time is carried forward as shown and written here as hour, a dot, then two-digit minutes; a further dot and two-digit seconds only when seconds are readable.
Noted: 4.01
